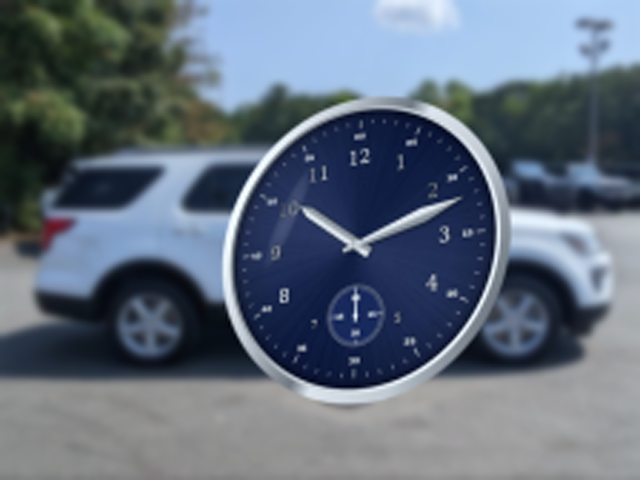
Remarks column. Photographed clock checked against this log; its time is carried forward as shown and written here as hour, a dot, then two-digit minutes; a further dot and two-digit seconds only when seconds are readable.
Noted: 10.12
